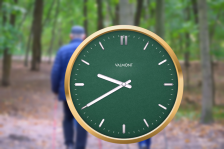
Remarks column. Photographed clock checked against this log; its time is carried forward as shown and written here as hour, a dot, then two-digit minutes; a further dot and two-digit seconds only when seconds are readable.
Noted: 9.40
